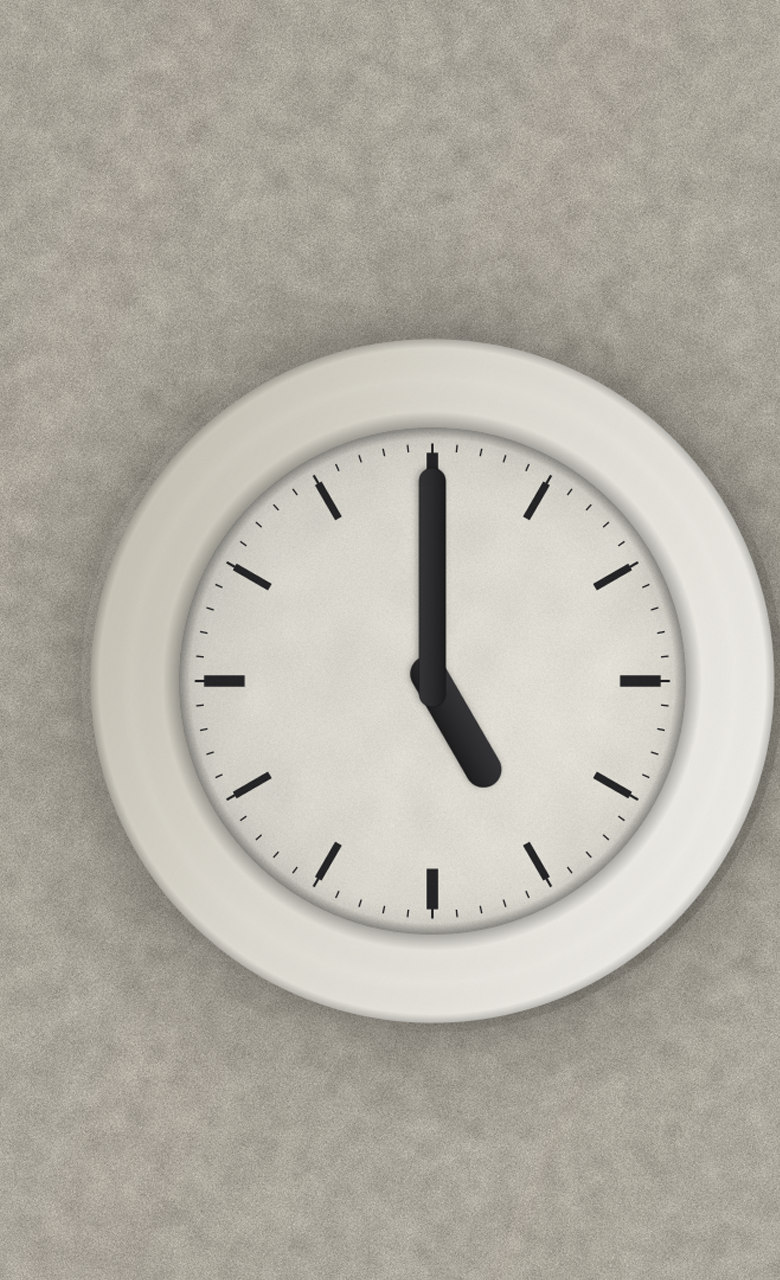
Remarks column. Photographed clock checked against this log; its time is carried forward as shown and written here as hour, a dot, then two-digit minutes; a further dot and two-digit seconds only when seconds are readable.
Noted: 5.00
